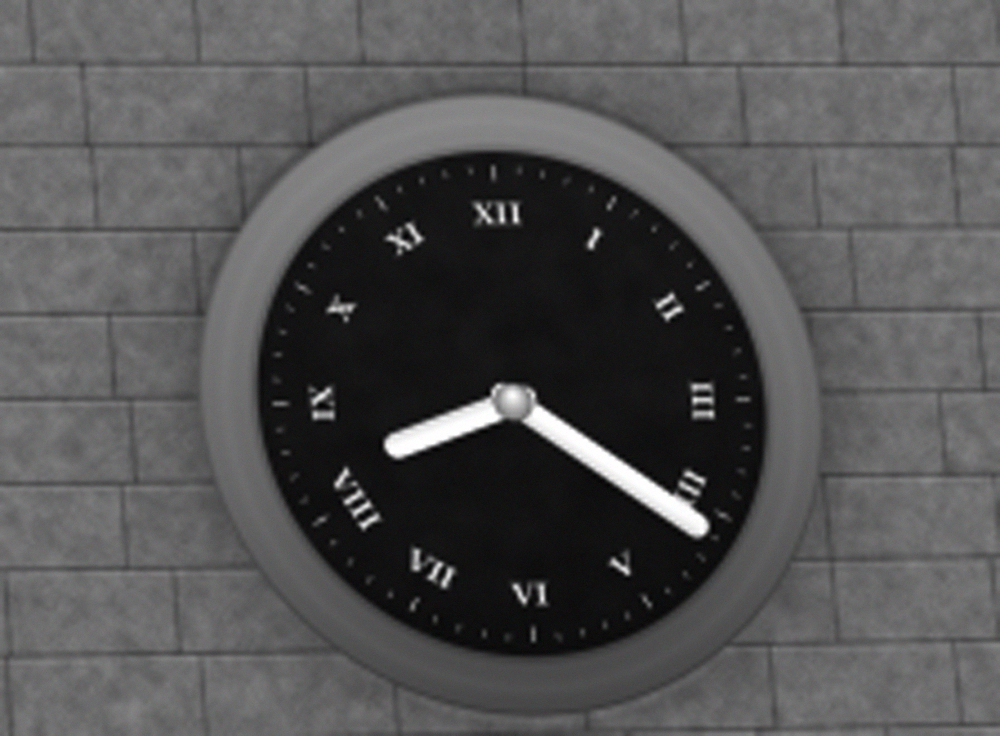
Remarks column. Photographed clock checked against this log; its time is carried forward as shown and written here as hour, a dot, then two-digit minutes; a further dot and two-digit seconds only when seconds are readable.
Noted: 8.21
